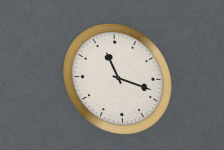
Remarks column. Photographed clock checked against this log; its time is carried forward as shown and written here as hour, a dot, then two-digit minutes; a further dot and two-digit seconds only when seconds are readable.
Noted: 11.18
